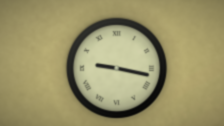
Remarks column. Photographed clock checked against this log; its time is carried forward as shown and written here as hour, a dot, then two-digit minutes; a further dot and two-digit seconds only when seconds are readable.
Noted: 9.17
